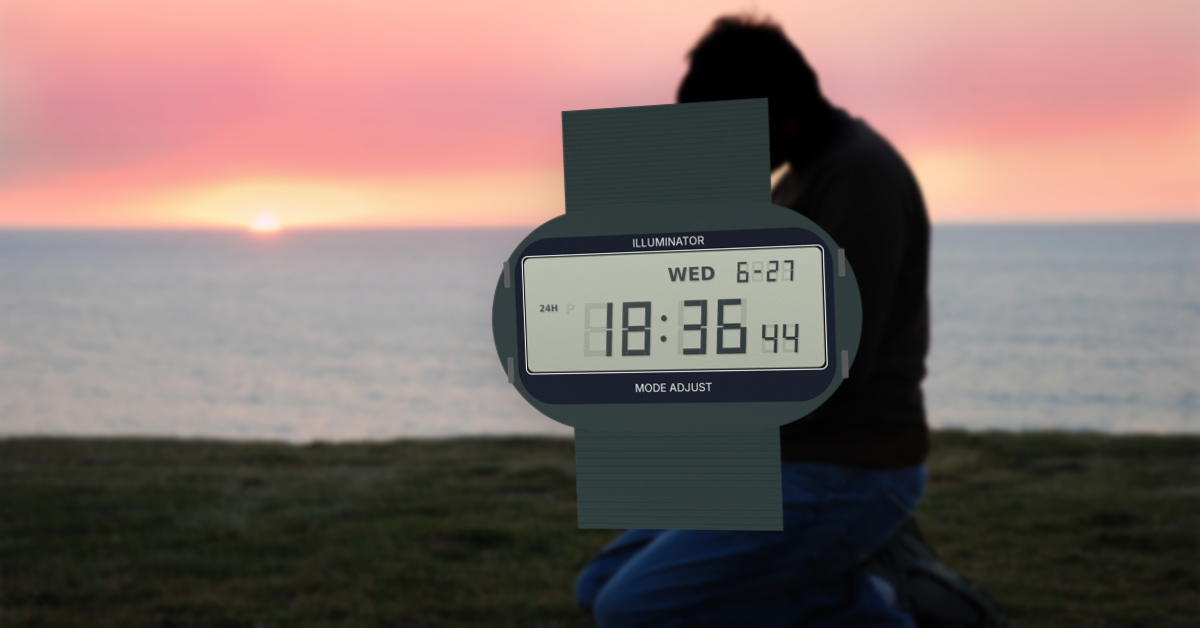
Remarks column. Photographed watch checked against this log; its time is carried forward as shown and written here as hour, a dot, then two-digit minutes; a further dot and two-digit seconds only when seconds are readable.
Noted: 18.36.44
